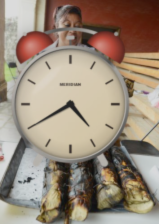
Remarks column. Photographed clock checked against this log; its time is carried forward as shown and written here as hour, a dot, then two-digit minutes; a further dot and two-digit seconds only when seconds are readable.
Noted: 4.40
